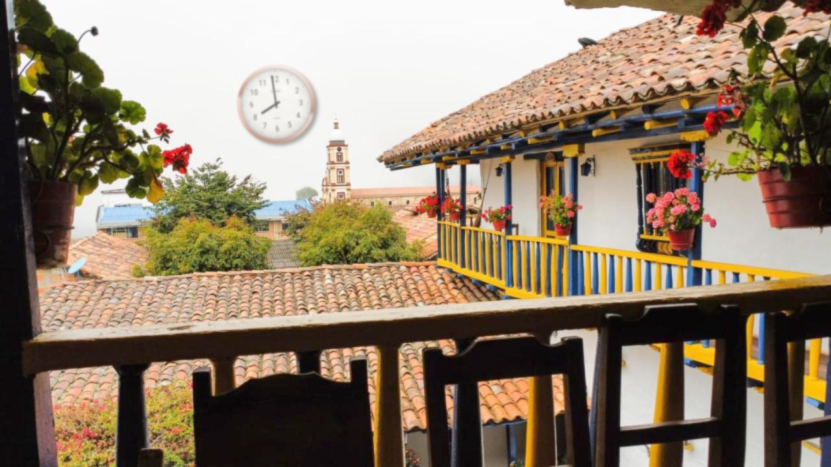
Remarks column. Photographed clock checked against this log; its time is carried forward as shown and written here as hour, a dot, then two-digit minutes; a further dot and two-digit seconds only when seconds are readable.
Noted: 7.59
